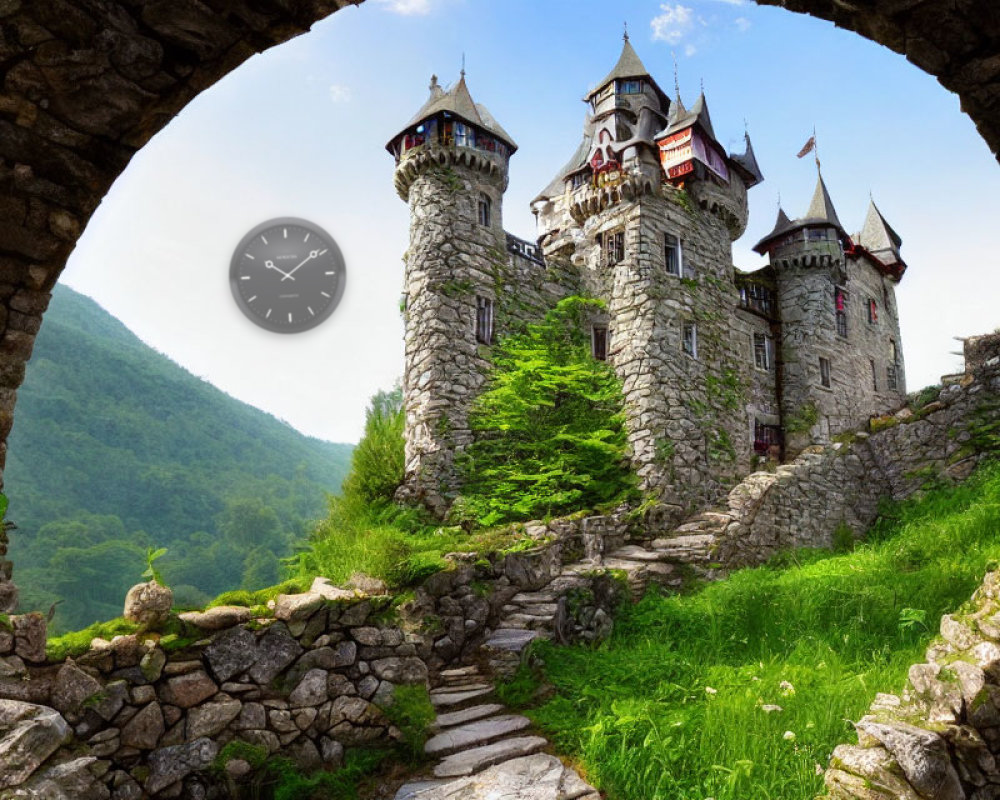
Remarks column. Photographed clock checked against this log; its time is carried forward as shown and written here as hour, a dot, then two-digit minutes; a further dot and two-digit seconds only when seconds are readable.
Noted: 10.09
